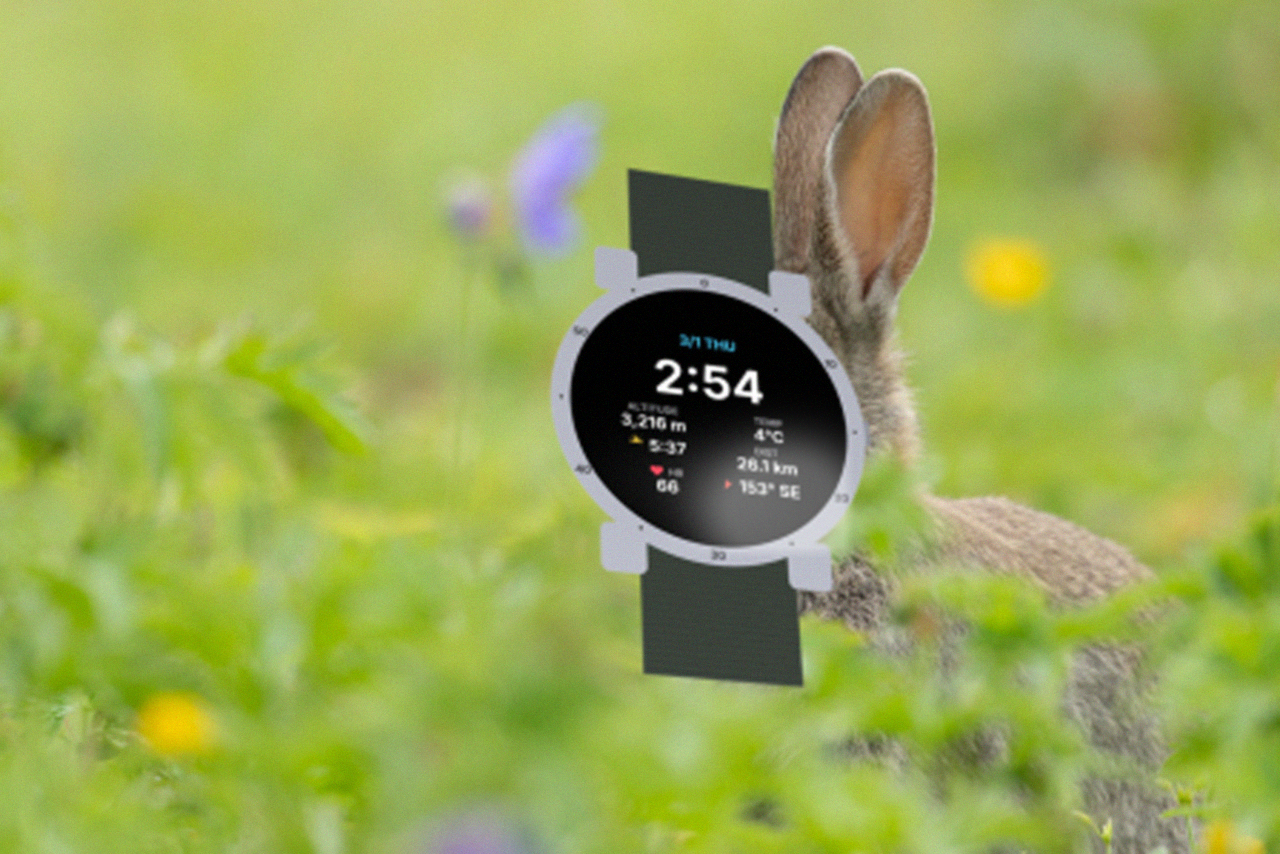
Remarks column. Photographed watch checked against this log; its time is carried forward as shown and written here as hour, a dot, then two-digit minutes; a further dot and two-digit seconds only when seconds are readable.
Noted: 2.54
